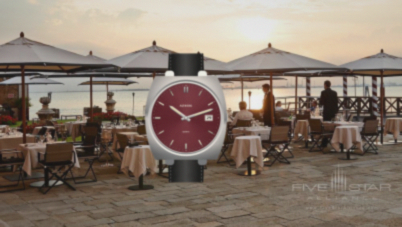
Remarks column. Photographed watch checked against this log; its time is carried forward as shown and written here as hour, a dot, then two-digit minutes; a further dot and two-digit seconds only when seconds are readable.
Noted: 10.12
